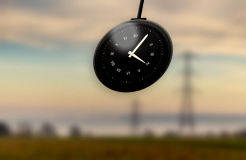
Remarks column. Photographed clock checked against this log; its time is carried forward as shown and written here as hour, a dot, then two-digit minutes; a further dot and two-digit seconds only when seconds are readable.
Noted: 4.05
